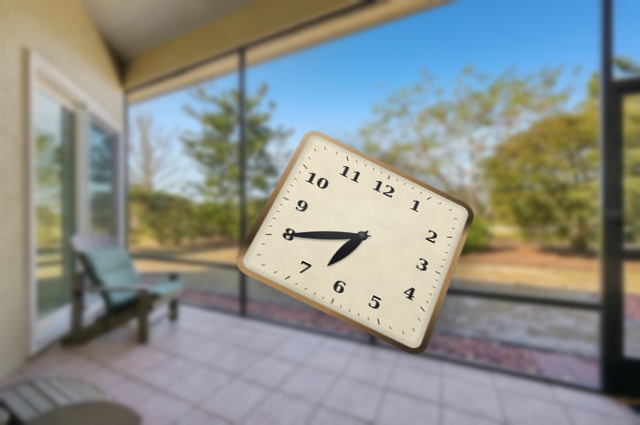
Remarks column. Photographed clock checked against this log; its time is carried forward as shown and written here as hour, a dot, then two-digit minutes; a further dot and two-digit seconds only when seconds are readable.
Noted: 6.40
